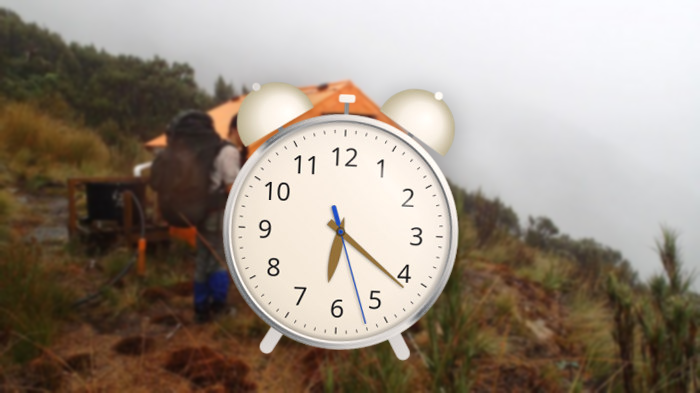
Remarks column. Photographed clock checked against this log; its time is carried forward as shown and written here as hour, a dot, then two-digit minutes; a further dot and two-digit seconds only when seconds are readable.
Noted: 6.21.27
